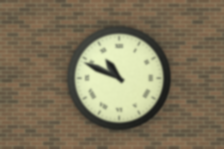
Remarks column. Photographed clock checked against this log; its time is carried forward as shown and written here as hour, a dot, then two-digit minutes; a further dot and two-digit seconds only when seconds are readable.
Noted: 10.49
